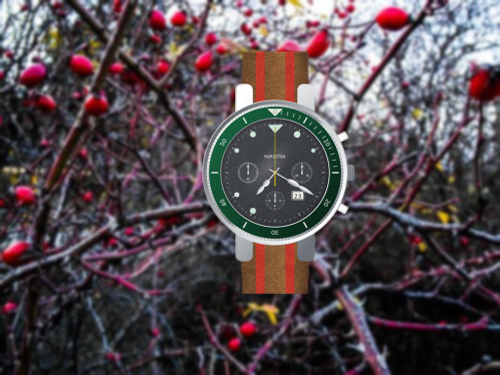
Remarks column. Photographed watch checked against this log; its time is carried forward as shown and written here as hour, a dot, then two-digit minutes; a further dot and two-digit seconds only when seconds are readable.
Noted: 7.20
